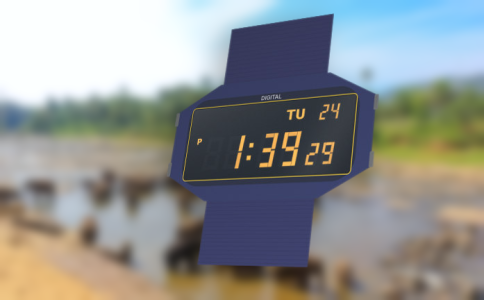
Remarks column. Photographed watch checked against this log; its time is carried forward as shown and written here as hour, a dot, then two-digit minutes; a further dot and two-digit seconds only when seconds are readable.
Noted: 1.39.29
